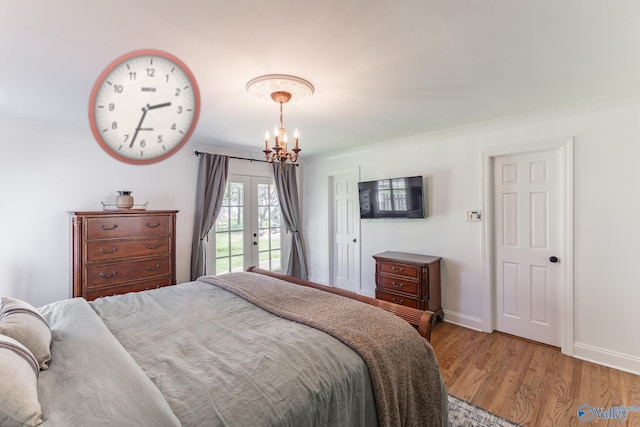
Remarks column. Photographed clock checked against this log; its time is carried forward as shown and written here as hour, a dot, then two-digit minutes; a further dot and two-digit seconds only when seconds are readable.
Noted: 2.33
